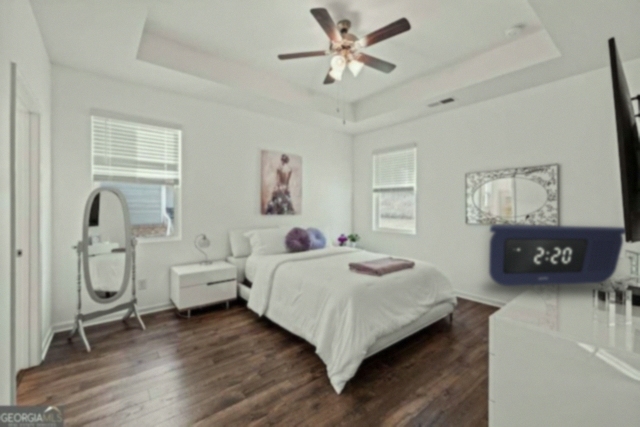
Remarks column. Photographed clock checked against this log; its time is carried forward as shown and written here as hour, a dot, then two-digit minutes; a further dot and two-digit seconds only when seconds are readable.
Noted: 2.20
